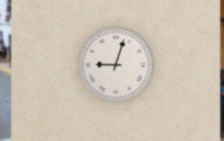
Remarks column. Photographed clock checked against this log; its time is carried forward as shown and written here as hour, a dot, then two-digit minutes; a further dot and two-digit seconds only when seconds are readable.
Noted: 9.03
